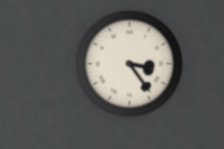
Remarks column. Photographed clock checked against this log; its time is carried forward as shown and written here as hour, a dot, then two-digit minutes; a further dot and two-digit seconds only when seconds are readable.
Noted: 3.24
